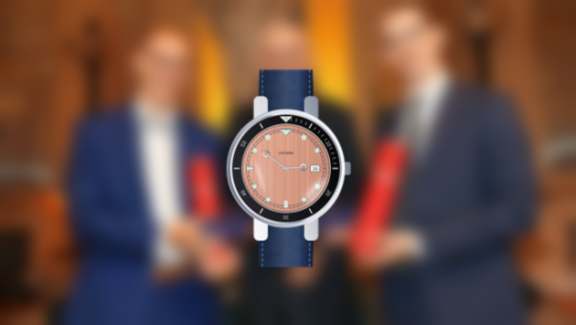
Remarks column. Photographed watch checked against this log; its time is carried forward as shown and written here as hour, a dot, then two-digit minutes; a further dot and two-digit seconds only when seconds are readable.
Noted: 2.51
